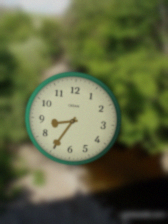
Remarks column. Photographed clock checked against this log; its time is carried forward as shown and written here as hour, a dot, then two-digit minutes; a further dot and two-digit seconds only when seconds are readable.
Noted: 8.35
